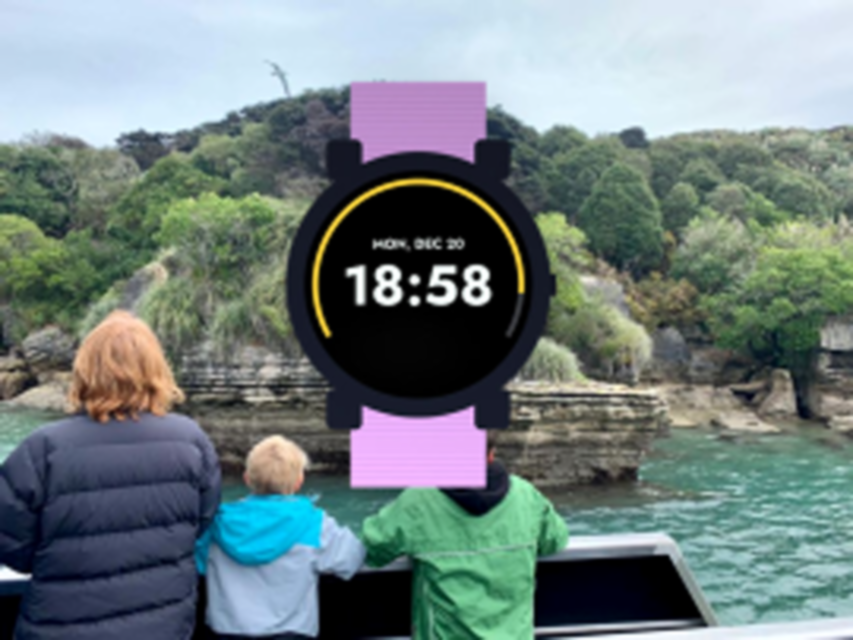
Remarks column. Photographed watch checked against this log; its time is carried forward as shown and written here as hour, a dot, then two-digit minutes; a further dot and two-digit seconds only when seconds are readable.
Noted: 18.58
